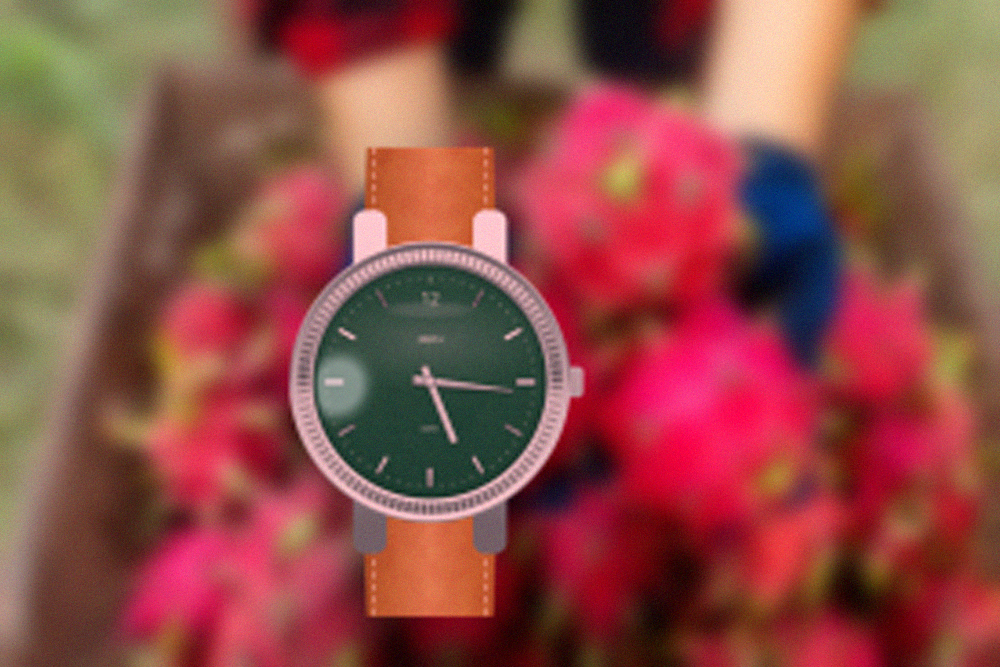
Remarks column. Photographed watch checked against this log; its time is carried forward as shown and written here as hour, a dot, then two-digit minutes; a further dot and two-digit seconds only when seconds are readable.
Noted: 5.16
